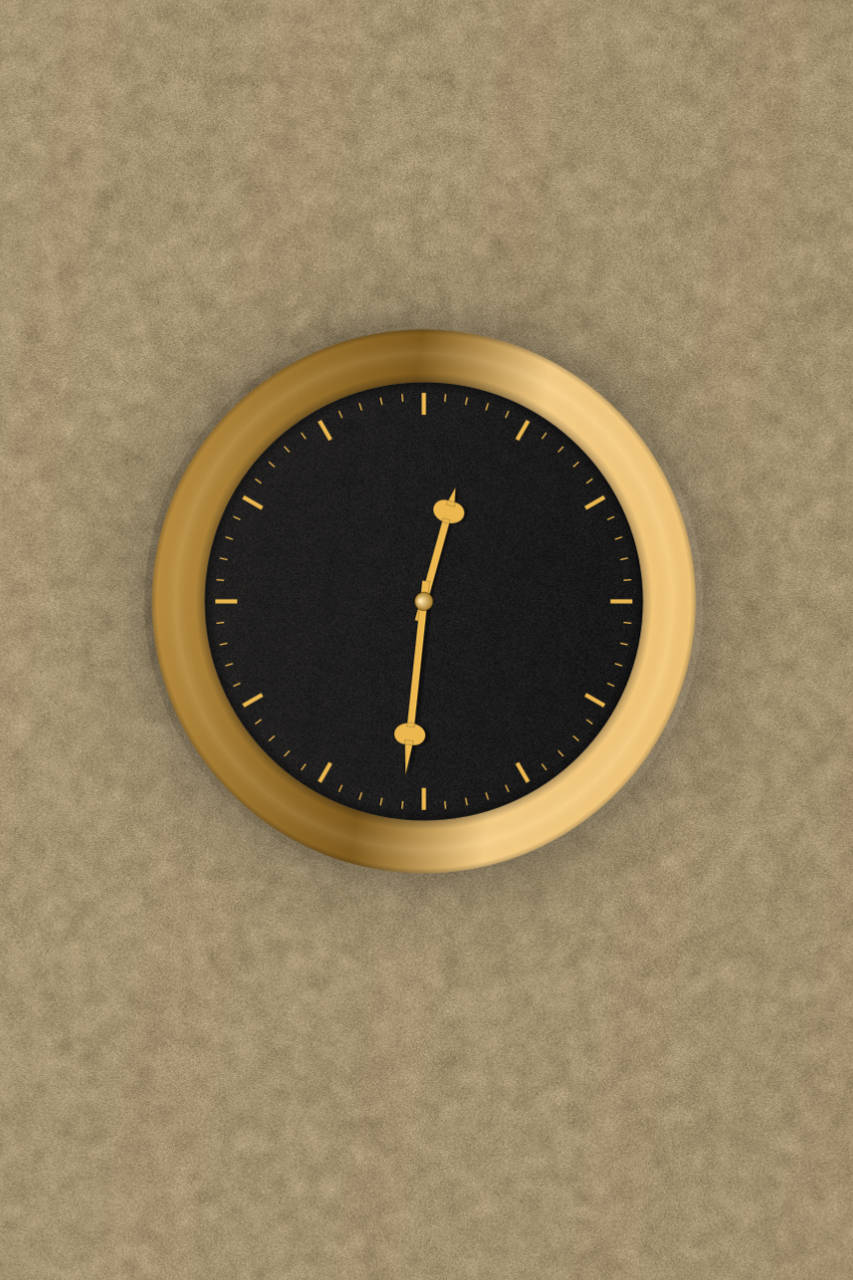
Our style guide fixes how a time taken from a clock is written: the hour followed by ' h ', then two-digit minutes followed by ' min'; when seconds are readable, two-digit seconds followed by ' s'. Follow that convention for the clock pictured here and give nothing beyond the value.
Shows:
12 h 31 min
